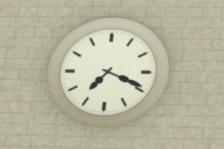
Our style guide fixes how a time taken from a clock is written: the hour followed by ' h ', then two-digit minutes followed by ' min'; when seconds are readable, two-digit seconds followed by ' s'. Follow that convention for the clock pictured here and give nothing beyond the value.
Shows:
7 h 19 min
